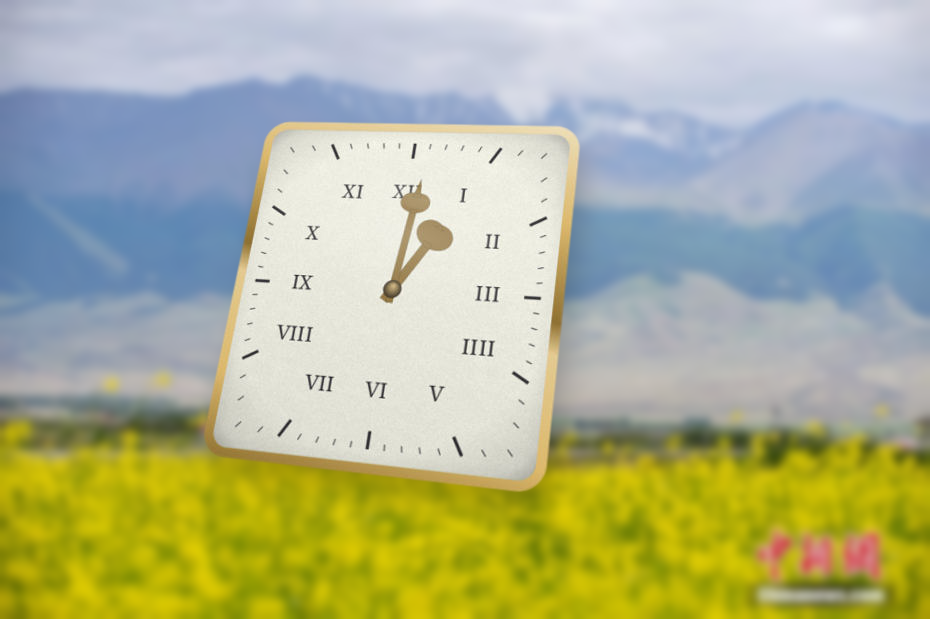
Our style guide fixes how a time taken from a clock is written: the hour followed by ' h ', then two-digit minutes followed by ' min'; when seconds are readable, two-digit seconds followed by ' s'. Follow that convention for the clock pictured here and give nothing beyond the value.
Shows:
1 h 01 min
